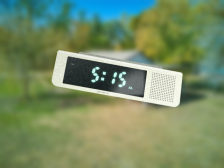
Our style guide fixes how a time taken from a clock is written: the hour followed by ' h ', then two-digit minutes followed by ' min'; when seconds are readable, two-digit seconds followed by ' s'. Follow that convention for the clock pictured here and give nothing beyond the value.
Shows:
5 h 15 min
